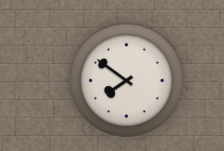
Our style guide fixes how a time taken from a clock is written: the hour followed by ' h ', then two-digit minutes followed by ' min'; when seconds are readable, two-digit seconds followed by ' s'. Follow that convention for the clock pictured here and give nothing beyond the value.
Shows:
7 h 51 min
